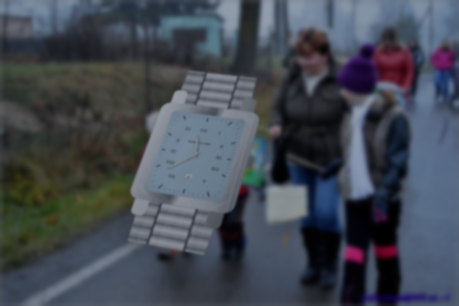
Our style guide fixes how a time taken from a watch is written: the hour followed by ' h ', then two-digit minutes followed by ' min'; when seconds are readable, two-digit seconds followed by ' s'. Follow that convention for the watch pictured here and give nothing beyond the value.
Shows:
11 h 38 min
